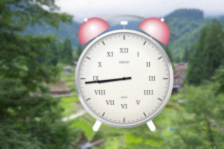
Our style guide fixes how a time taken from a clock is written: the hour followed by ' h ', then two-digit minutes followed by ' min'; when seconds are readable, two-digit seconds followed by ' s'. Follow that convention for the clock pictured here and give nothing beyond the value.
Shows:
8 h 44 min
